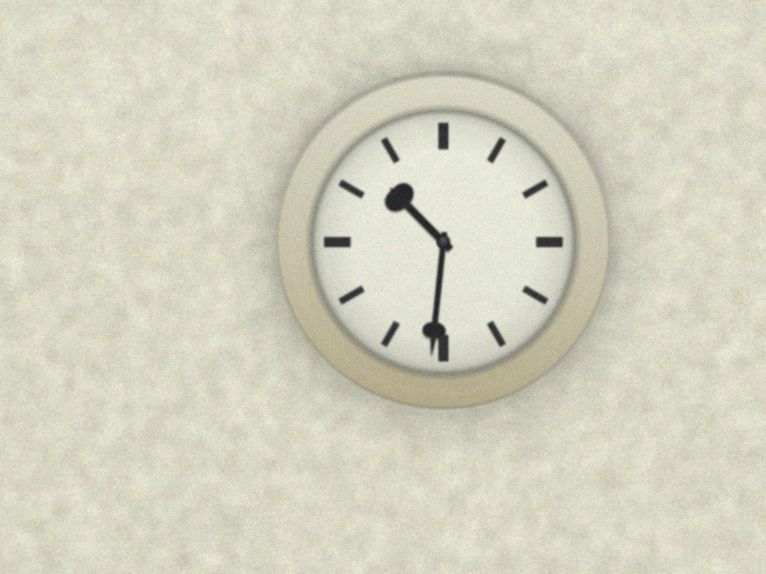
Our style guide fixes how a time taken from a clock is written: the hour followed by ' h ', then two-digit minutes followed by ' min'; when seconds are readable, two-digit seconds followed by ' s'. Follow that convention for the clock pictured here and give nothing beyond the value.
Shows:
10 h 31 min
